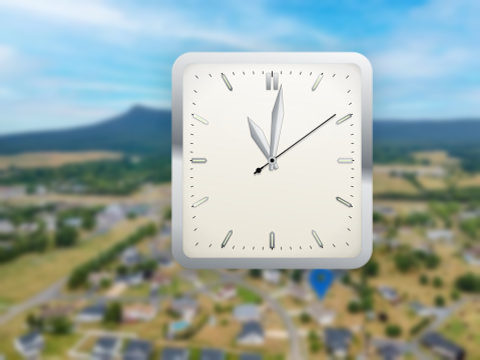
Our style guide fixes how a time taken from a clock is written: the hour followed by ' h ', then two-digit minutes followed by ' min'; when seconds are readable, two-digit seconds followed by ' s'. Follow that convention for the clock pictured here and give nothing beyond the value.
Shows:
11 h 01 min 09 s
